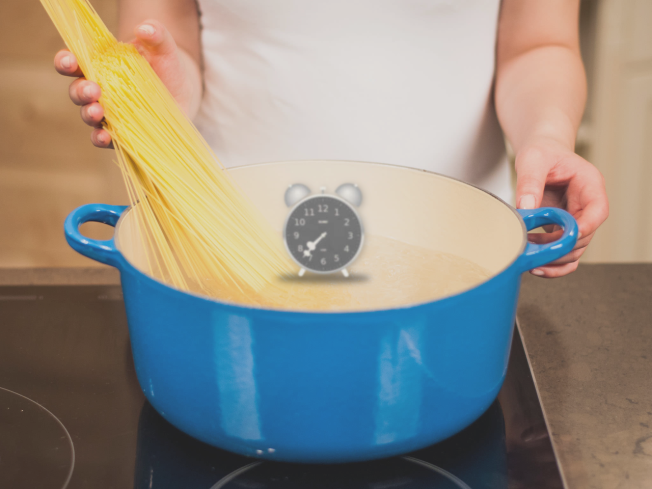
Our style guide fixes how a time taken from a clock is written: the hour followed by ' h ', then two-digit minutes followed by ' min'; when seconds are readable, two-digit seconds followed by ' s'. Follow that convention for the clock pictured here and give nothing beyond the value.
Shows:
7 h 37 min
